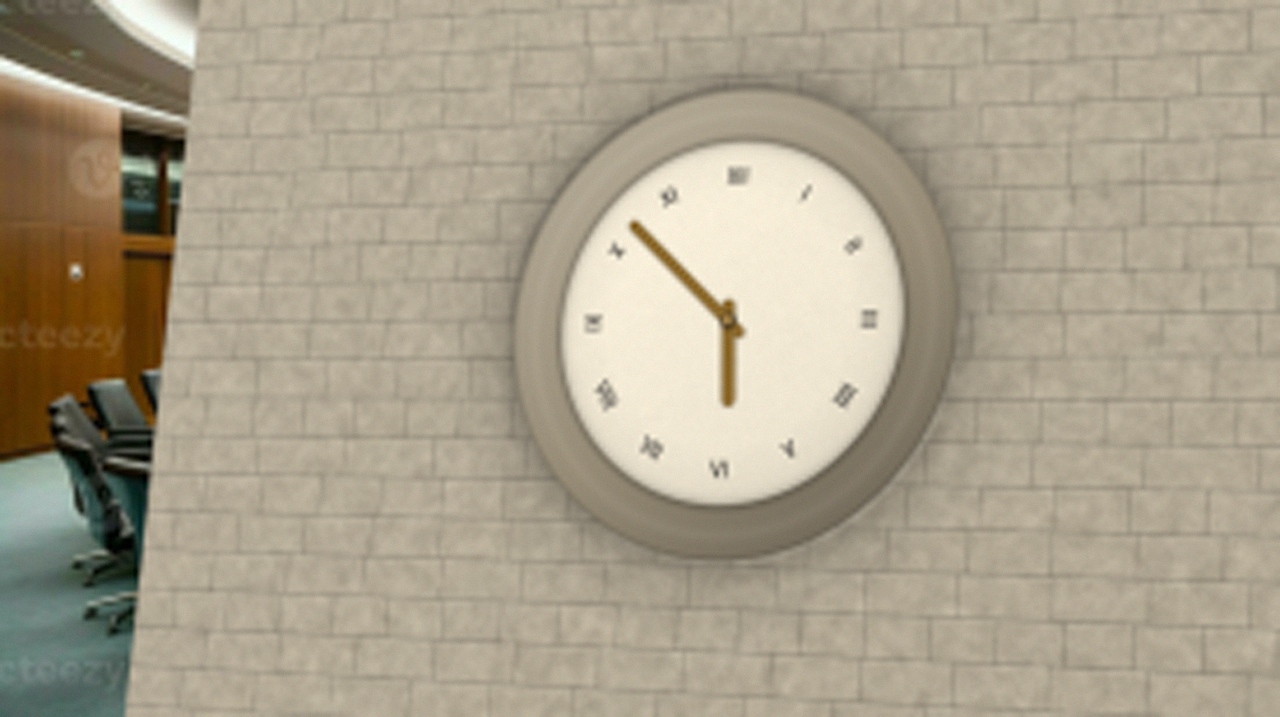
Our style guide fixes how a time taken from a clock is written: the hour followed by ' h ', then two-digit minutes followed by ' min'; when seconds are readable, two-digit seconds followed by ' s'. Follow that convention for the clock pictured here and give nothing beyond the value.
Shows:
5 h 52 min
